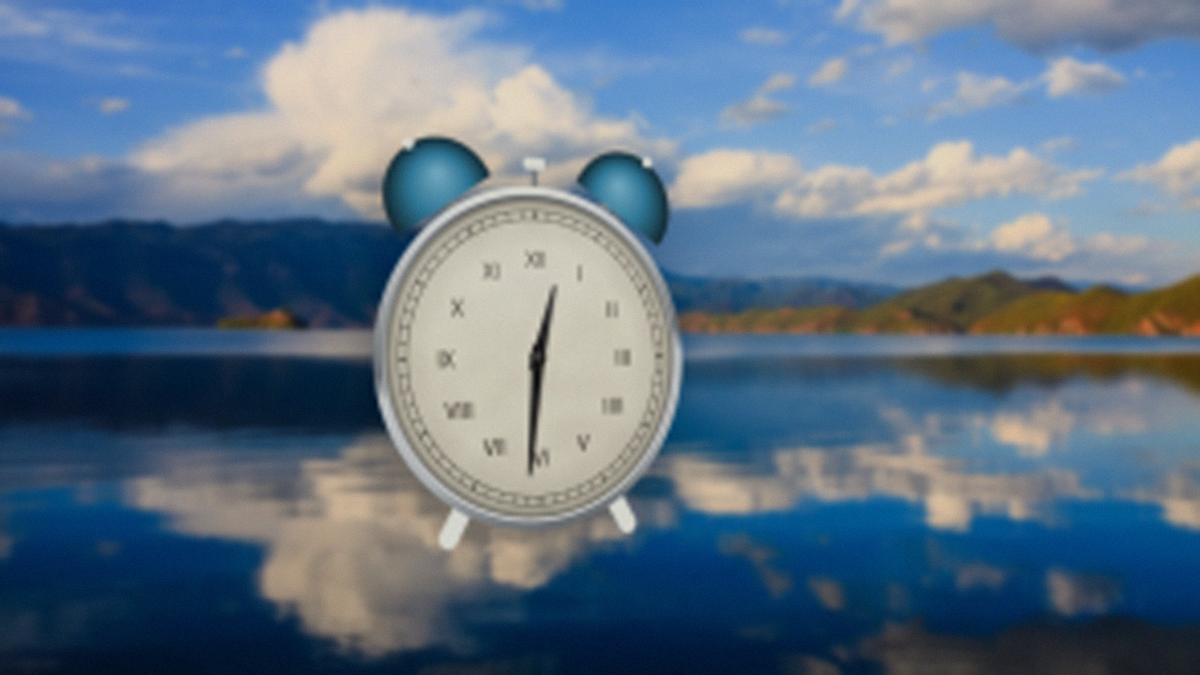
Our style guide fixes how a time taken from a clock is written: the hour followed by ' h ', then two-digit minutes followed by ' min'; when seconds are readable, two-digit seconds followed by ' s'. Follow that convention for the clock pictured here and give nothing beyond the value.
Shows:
12 h 31 min
